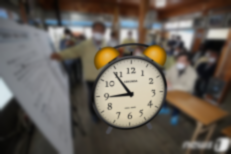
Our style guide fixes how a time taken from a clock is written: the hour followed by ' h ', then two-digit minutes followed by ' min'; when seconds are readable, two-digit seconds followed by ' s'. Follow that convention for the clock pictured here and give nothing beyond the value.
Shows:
8 h 54 min
